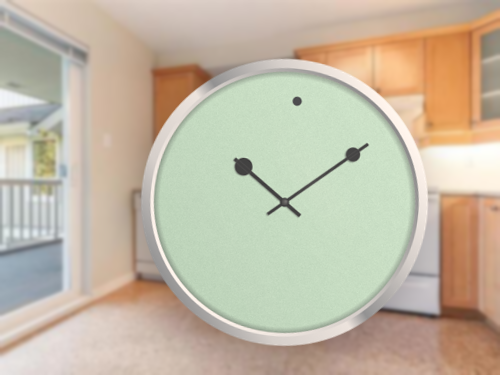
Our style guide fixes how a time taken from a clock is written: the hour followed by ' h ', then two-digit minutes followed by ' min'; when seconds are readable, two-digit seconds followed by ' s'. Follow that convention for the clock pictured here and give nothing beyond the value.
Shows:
10 h 08 min
